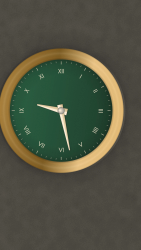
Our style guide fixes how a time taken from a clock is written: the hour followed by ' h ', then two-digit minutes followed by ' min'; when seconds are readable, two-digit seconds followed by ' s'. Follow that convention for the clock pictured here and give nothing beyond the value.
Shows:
9 h 28 min
